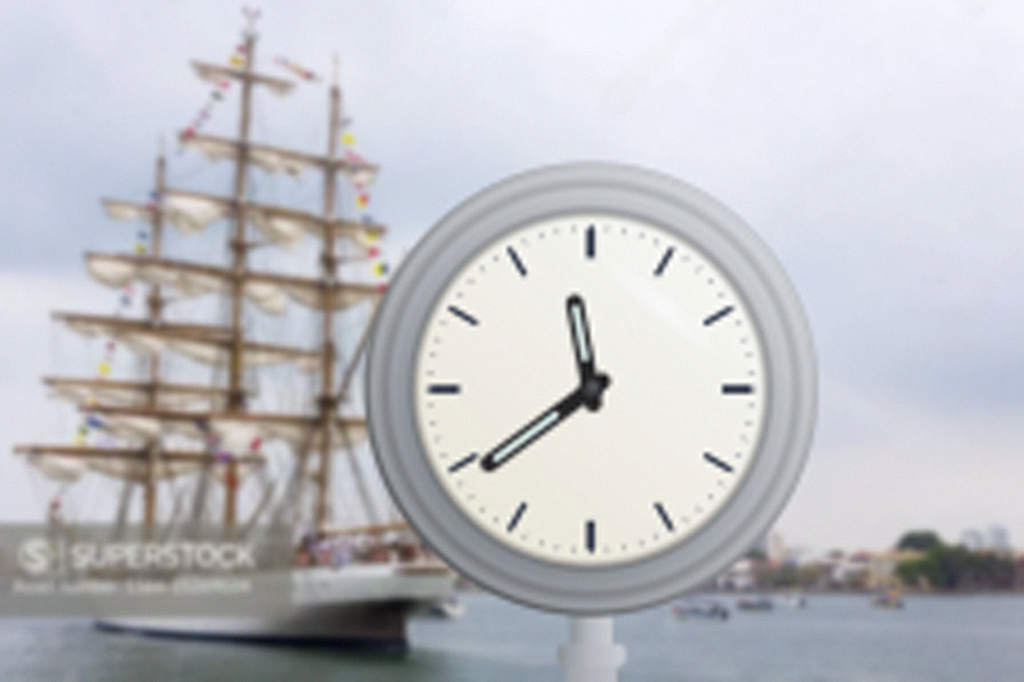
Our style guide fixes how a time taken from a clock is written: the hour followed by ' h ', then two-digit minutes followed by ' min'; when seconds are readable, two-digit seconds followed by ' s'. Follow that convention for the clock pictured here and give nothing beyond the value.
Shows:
11 h 39 min
